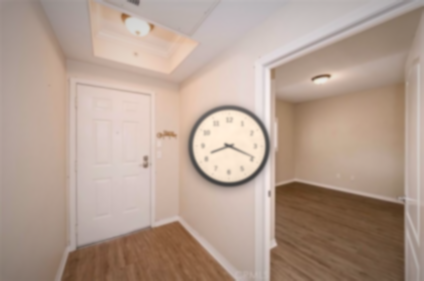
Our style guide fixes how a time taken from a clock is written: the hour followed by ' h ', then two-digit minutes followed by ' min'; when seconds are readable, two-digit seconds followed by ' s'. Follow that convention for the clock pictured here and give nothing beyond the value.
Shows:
8 h 19 min
